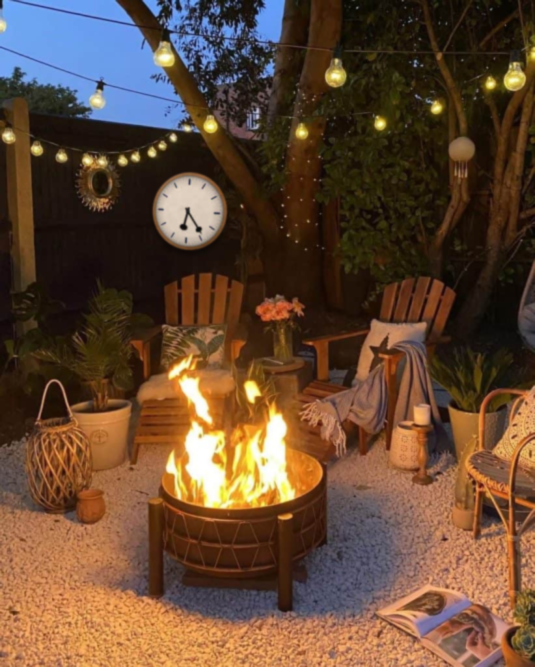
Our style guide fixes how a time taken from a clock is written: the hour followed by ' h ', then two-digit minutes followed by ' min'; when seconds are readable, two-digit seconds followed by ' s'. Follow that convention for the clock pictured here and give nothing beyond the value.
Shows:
6 h 24 min
